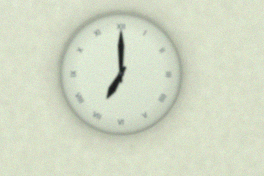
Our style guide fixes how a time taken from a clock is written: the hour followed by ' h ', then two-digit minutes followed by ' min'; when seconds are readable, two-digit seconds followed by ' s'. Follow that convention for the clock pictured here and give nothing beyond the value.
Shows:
7 h 00 min
